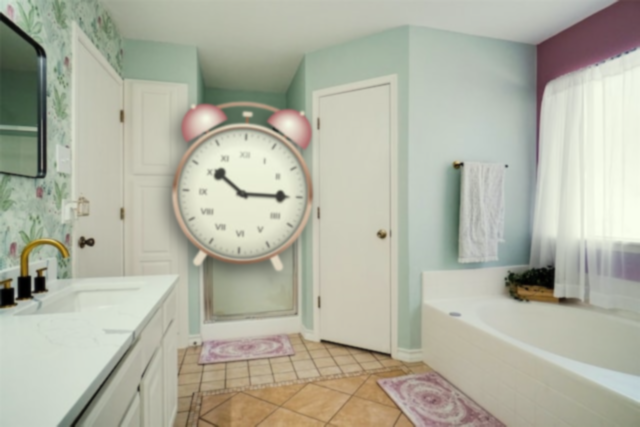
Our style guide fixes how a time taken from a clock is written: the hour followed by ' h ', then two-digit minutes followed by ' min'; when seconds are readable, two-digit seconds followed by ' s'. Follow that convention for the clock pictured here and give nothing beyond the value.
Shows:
10 h 15 min
